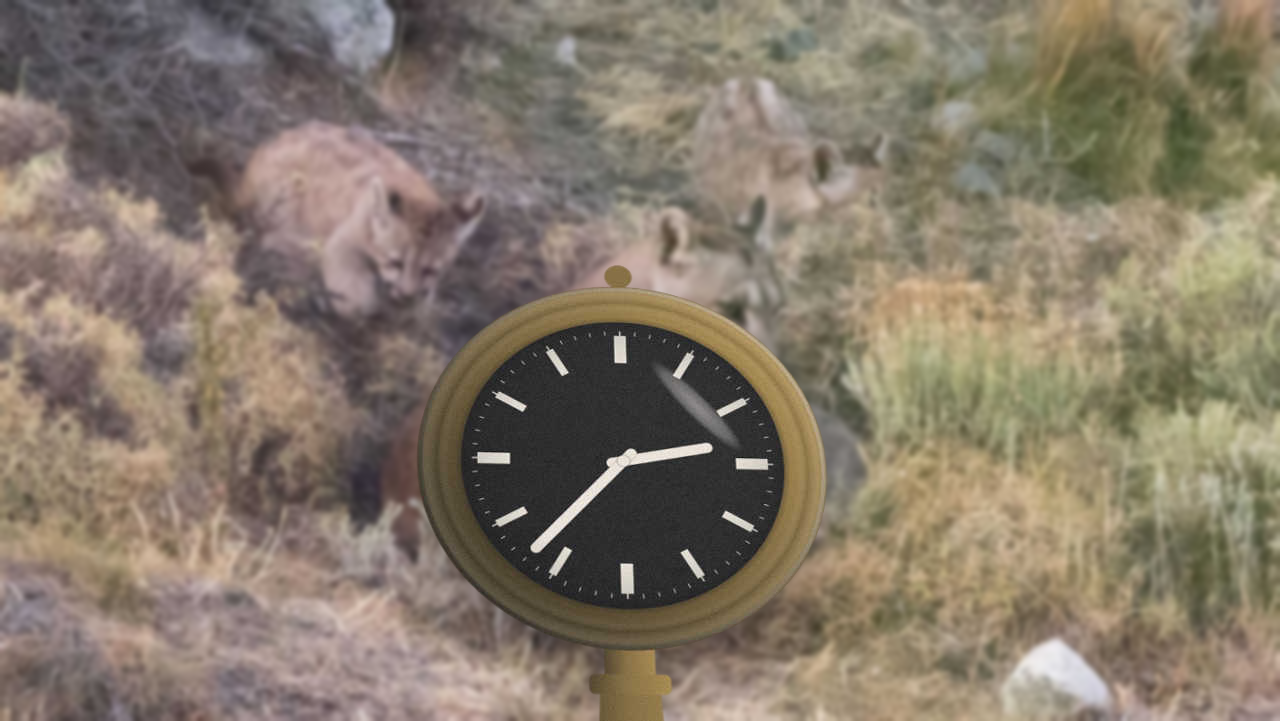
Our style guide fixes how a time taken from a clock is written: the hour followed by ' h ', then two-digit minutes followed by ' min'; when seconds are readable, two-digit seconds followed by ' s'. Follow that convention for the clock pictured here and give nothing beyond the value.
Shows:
2 h 37 min
